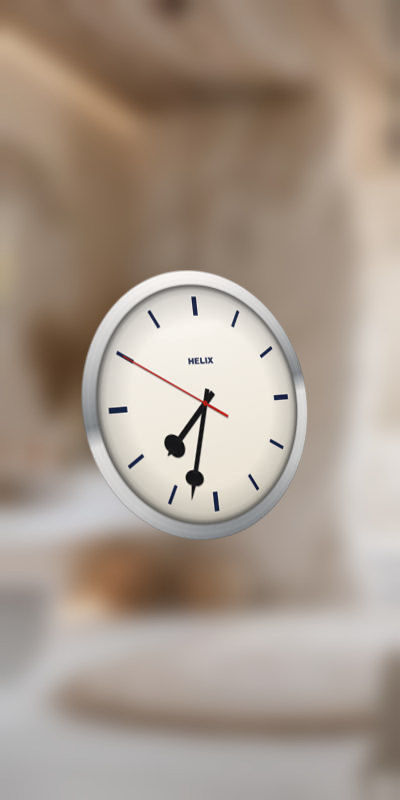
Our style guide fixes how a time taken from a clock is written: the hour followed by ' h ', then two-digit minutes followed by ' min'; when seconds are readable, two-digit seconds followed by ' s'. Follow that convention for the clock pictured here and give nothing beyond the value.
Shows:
7 h 32 min 50 s
